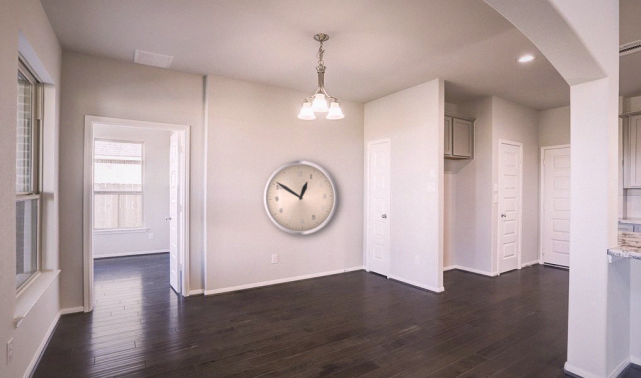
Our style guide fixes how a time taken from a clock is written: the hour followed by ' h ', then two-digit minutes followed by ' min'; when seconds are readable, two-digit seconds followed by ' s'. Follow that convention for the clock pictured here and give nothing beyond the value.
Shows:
12 h 51 min
